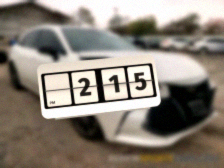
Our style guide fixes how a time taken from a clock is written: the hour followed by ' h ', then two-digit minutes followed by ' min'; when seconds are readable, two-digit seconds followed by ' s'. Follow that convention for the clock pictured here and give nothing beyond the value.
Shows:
2 h 15 min
